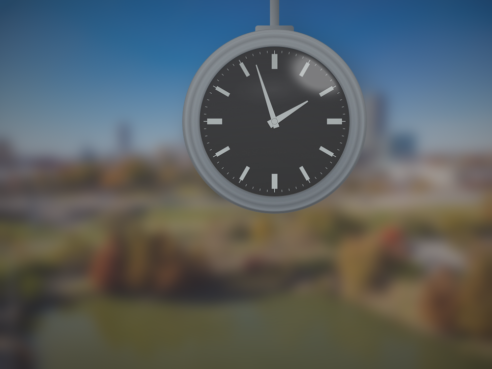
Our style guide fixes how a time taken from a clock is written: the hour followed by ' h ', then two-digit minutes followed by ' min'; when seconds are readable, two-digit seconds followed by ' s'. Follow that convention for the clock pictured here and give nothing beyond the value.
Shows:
1 h 57 min
